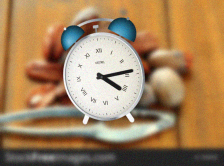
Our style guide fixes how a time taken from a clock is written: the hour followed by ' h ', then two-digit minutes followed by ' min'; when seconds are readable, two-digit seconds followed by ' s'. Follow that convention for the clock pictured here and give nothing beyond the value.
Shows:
4 h 14 min
